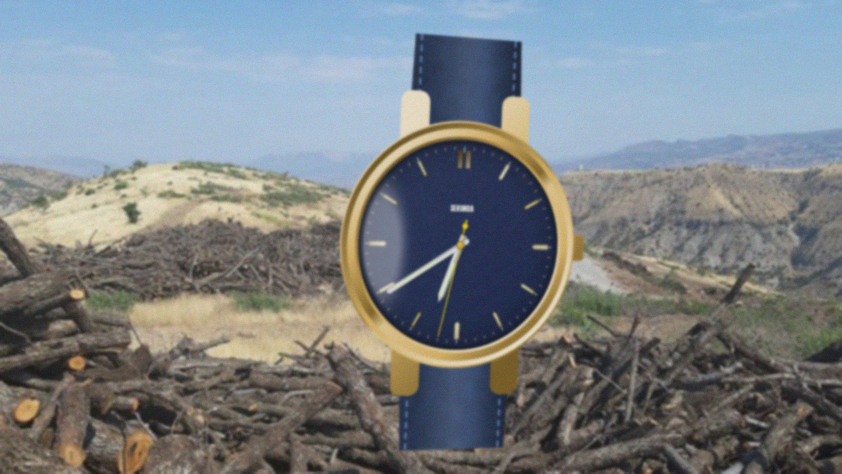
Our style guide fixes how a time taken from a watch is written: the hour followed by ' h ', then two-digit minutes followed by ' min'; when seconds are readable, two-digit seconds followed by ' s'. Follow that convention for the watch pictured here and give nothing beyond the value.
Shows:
6 h 39 min 32 s
